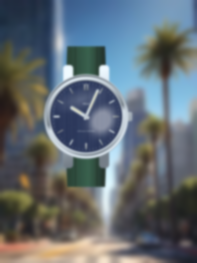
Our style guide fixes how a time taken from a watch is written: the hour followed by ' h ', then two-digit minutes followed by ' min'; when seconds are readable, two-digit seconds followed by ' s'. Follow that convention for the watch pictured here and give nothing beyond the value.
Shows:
10 h 04 min
